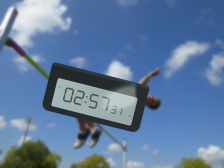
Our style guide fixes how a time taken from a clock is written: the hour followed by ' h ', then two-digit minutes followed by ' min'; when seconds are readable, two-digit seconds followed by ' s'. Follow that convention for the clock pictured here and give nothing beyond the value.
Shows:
2 h 57 min 31 s
